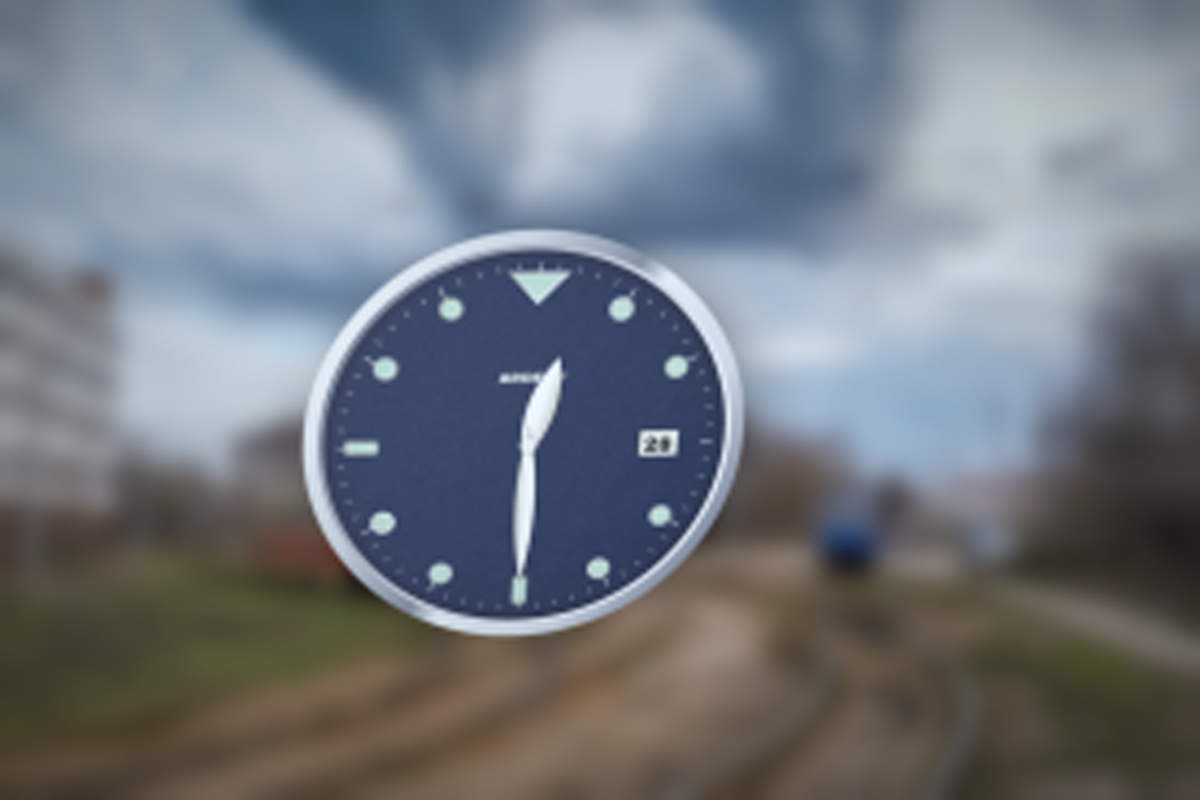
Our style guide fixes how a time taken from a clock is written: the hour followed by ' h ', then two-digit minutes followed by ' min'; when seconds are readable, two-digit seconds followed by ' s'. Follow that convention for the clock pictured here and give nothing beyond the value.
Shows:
12 h 30 min
